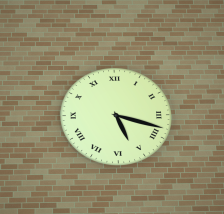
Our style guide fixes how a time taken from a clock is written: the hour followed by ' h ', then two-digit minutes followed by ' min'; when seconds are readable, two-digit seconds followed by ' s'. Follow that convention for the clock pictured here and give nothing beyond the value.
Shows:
5 h 18 min
